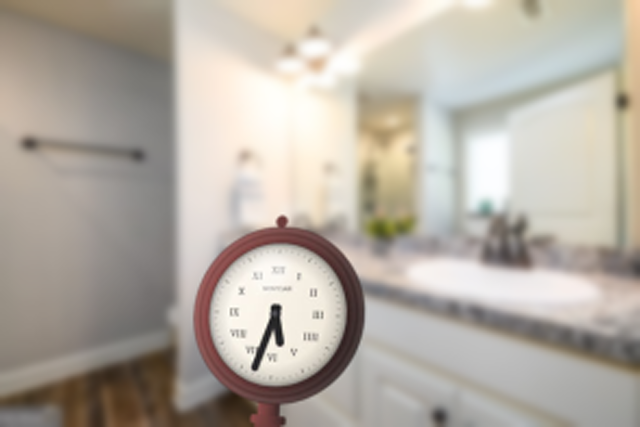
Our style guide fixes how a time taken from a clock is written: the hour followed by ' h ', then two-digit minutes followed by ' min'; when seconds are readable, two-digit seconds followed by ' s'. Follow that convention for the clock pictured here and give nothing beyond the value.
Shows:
5 h 33 min
